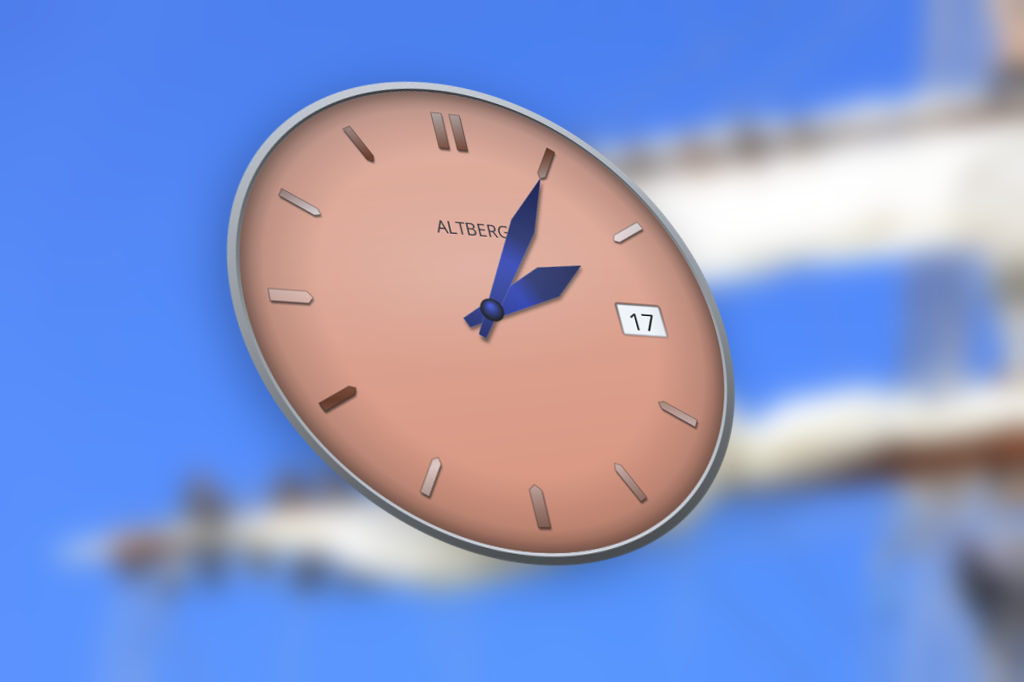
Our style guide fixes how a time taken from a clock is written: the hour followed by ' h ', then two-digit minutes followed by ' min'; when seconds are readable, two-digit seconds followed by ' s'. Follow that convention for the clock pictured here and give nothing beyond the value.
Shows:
2 h 05 min
